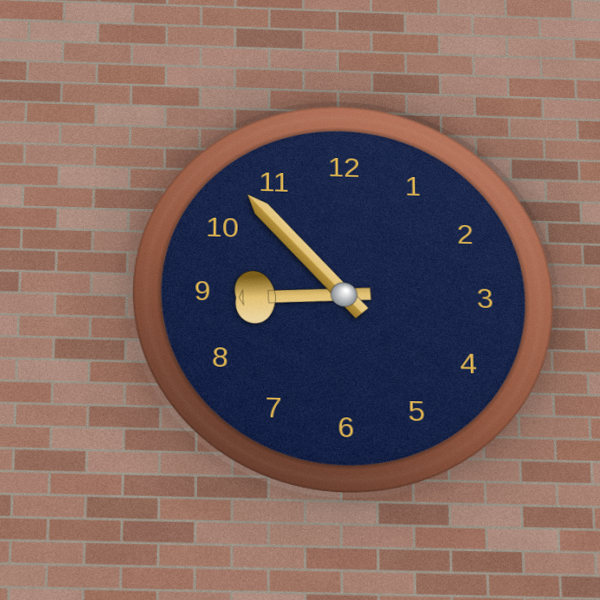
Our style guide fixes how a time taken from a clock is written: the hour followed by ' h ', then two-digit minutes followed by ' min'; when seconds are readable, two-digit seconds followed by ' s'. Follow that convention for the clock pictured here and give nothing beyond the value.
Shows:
8 h 53 min
